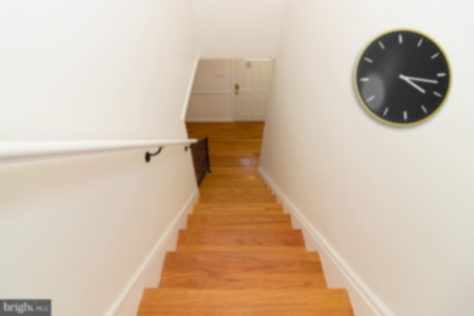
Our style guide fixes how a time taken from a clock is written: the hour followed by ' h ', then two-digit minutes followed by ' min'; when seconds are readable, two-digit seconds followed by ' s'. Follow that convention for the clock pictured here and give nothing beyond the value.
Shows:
4 h 17 min
